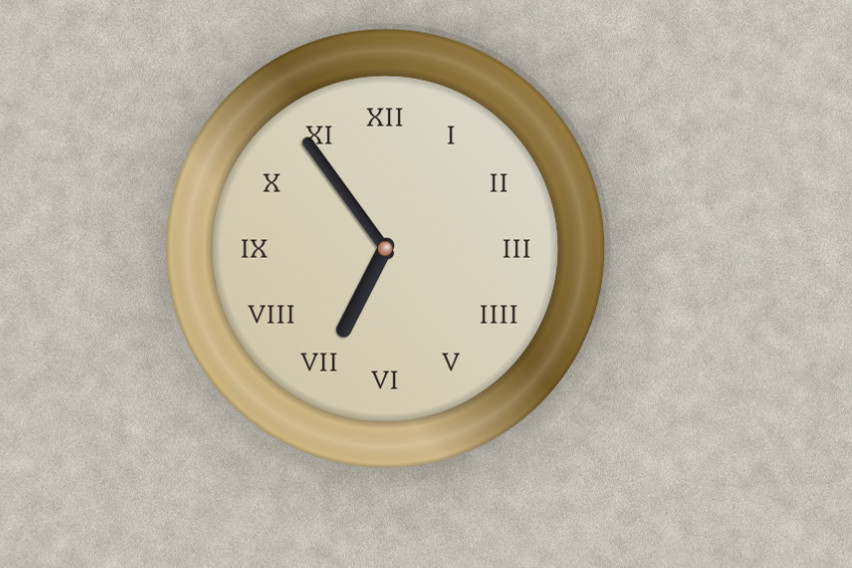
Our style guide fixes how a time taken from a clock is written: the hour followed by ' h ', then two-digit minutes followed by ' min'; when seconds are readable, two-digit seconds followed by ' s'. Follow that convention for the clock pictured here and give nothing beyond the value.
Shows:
6 h 54 min
